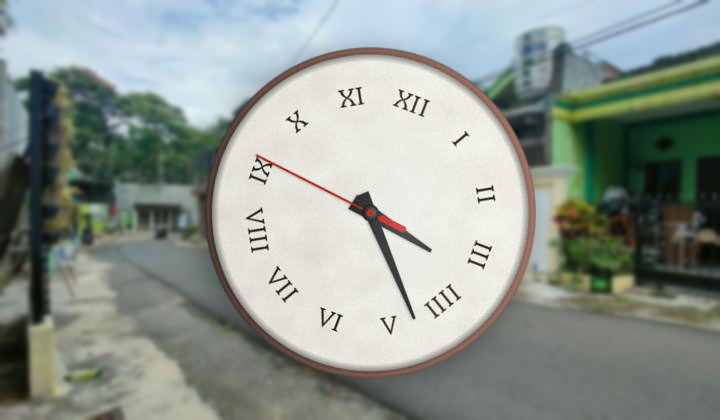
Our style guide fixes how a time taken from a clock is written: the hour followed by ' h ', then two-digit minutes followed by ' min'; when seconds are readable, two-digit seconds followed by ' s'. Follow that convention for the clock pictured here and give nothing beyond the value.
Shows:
3 h 22 min 46 s
